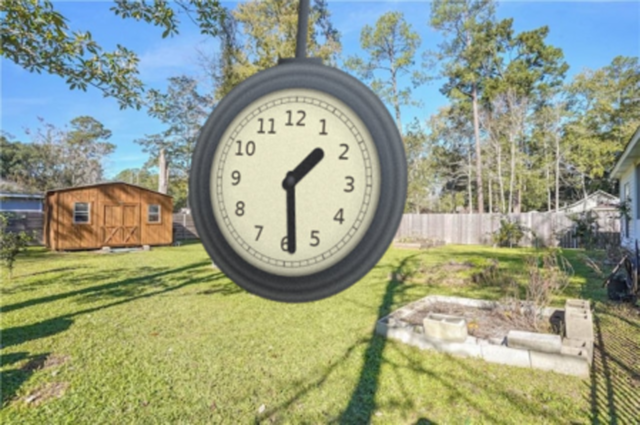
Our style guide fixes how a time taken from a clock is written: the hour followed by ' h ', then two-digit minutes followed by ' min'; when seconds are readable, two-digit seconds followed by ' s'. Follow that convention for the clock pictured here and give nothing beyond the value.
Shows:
1 h 29 min
